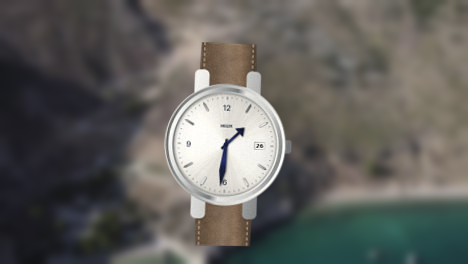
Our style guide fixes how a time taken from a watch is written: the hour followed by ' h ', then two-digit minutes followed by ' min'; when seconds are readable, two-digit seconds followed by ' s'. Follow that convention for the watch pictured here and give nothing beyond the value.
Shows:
1 h 31 min
